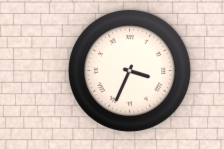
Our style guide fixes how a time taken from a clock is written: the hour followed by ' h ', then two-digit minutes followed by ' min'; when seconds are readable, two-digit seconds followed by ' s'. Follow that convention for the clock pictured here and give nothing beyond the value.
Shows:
3 h 34 min
